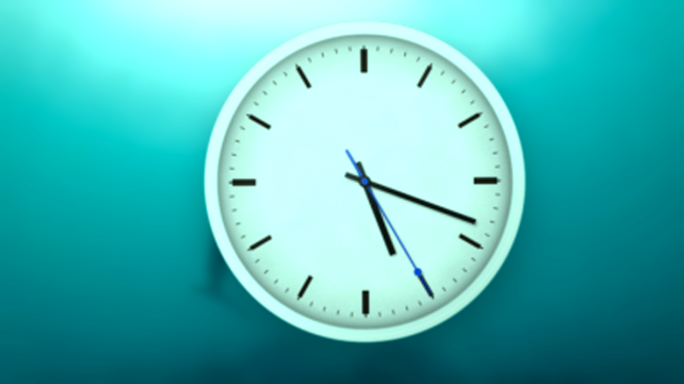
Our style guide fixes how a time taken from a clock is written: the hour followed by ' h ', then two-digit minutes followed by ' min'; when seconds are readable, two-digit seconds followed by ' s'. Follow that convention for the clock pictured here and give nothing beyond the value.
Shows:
5 h 18 min 25 s
